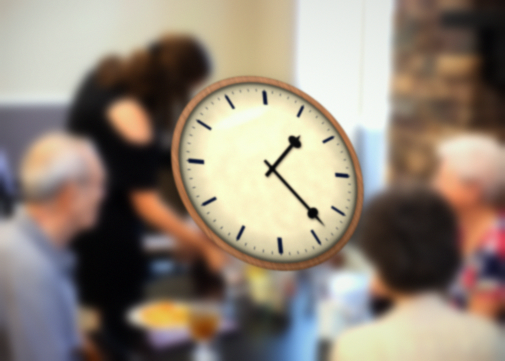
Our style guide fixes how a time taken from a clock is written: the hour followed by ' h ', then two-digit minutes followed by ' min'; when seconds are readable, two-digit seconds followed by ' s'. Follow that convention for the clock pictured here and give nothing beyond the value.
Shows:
1 h 23 min
